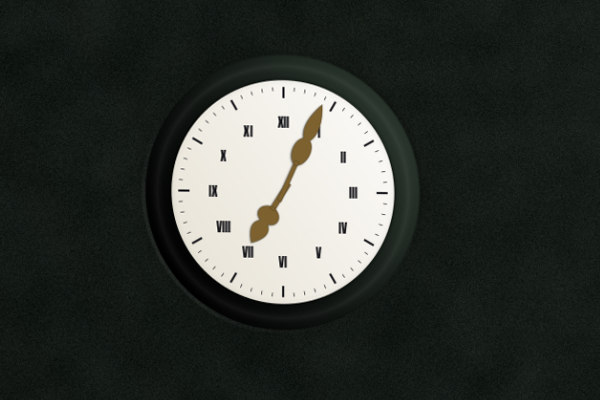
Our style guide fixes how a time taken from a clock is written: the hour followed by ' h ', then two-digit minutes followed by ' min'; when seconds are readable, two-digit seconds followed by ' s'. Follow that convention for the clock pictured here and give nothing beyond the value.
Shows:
7 h 04 min
